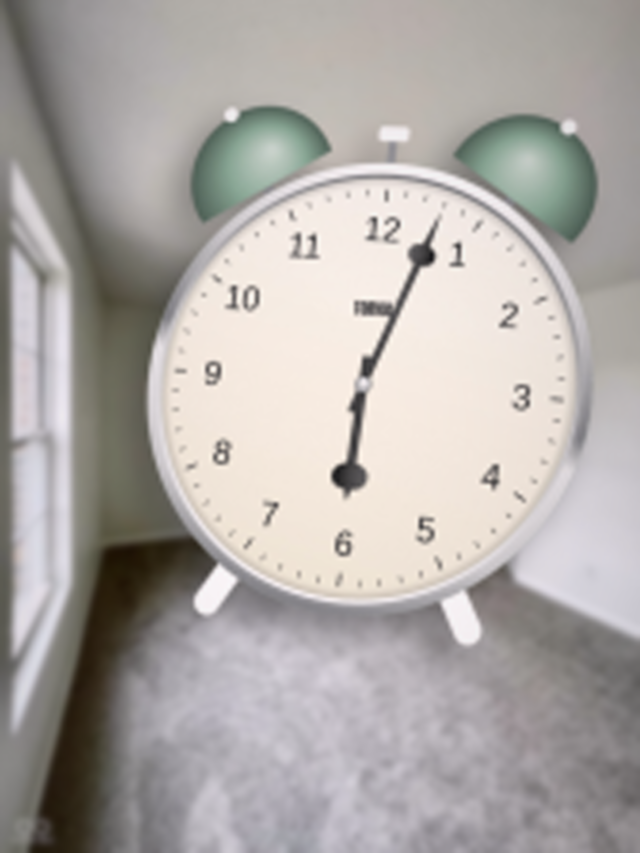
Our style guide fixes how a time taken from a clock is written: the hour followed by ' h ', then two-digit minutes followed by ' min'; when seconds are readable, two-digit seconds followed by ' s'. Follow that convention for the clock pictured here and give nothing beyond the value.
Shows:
6 h 03 min
